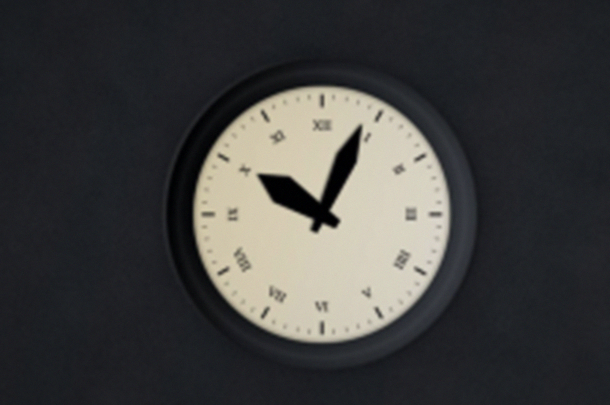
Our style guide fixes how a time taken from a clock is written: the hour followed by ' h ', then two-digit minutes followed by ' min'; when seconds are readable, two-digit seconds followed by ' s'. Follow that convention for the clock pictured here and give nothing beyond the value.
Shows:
10 h 04 min
